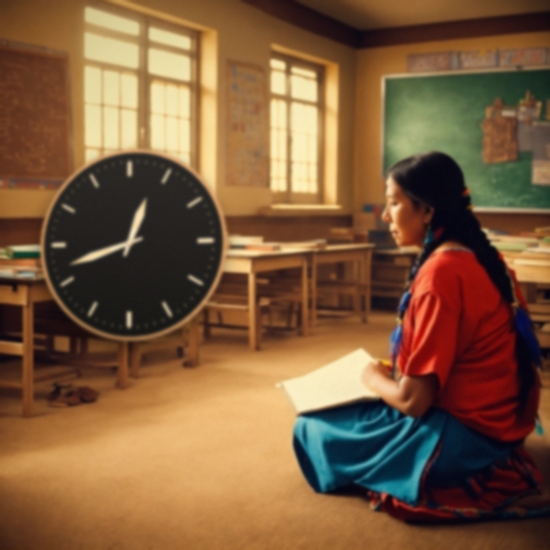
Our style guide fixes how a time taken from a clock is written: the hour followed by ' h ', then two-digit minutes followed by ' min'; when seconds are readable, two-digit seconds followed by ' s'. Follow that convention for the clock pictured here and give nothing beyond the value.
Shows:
12 h 42 min
